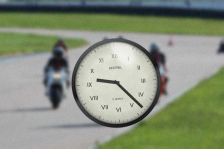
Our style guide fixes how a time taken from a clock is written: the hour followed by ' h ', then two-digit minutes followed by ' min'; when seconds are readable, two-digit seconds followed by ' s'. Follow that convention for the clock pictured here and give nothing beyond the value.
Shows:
9 h 23 min
